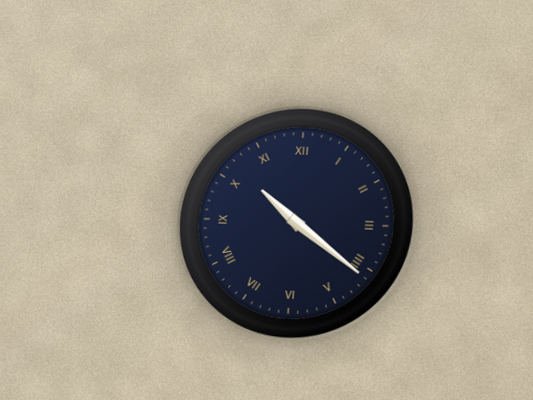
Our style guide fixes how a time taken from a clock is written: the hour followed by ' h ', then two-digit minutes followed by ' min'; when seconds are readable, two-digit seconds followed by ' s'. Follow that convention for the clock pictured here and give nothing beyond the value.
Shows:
10 h 21 min
